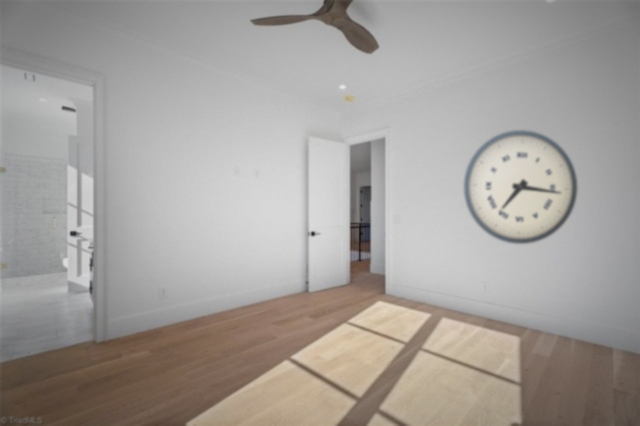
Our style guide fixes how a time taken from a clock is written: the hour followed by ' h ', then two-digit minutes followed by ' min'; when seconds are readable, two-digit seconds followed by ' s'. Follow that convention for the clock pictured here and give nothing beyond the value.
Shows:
7 h 16 min
